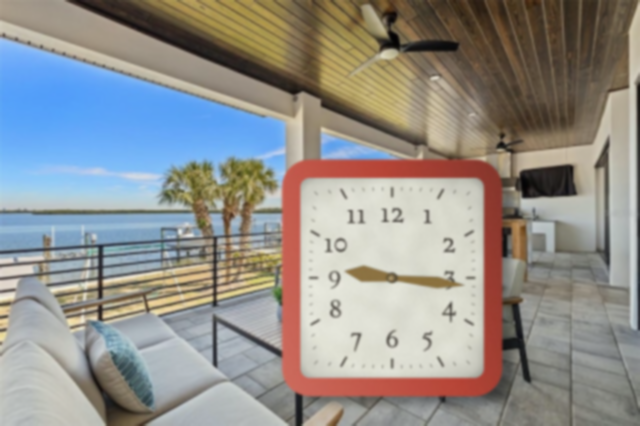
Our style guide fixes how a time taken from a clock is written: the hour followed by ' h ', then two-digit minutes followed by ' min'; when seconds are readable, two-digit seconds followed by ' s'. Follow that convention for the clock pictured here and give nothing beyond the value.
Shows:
9 h 16 min
